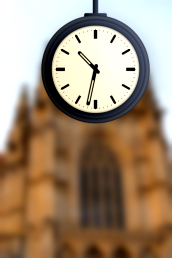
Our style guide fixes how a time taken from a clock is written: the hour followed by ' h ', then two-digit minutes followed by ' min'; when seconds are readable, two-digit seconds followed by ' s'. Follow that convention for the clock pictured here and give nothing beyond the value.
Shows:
10 h 32 min
